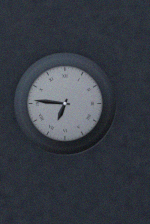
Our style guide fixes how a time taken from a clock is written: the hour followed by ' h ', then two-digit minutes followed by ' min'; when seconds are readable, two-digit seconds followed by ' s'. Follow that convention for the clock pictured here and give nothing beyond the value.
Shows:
6 h 46 min
